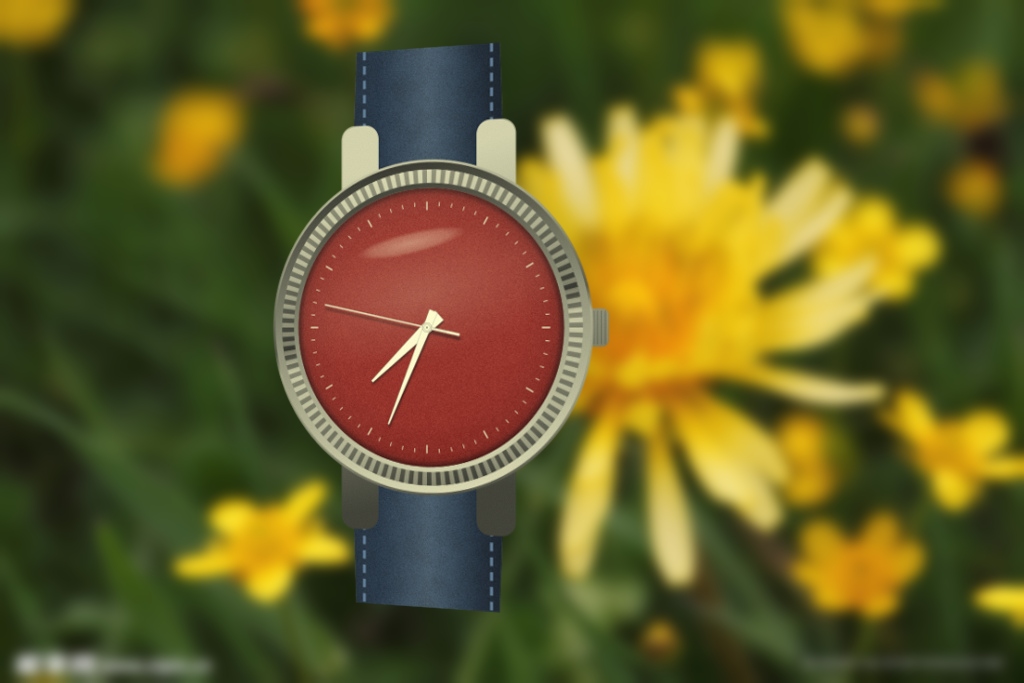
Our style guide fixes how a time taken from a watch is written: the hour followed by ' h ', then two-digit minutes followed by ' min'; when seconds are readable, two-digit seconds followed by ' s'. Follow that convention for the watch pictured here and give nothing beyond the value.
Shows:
7 h 33 min 47 s
